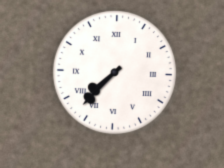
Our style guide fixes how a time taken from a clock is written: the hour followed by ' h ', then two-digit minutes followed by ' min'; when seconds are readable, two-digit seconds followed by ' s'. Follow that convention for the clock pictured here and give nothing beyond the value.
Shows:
7 h 37 min
